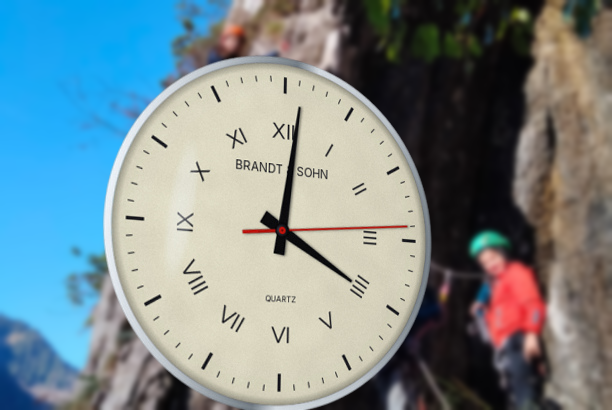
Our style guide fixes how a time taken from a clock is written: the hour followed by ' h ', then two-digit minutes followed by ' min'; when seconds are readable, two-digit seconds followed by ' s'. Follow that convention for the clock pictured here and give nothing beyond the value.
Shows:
4 h 01 min 14 s
